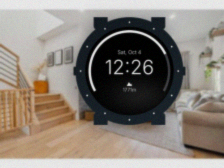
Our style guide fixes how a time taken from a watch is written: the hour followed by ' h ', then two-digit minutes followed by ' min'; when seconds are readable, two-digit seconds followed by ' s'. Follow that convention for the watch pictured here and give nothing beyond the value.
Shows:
12 h 26 min
